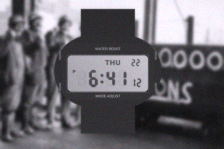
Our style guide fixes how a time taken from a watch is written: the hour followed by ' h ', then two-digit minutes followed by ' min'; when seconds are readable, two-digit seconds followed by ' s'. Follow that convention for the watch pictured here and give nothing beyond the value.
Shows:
6 h 41 min 12 s
